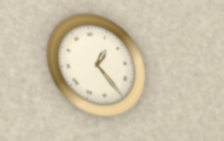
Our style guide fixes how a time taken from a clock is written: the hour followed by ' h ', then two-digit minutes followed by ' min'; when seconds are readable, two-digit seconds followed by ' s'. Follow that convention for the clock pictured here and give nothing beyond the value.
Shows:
1 h 25 min
